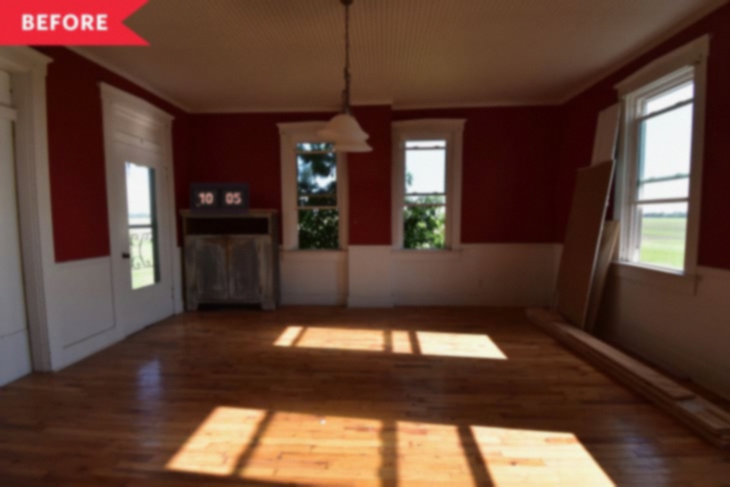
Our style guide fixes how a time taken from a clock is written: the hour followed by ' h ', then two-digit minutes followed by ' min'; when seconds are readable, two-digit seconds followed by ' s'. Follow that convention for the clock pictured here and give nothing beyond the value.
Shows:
10 h 05 min
